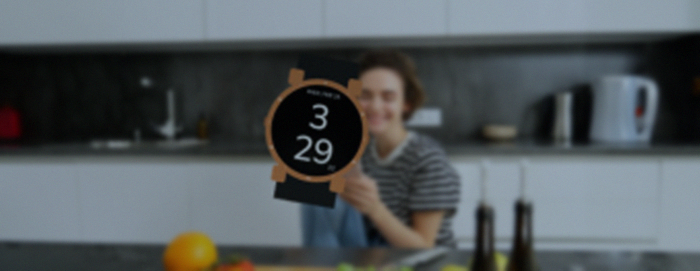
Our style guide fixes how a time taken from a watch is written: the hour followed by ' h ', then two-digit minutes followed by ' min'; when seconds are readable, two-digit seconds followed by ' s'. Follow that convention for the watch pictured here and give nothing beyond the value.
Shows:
3 h 29 min
